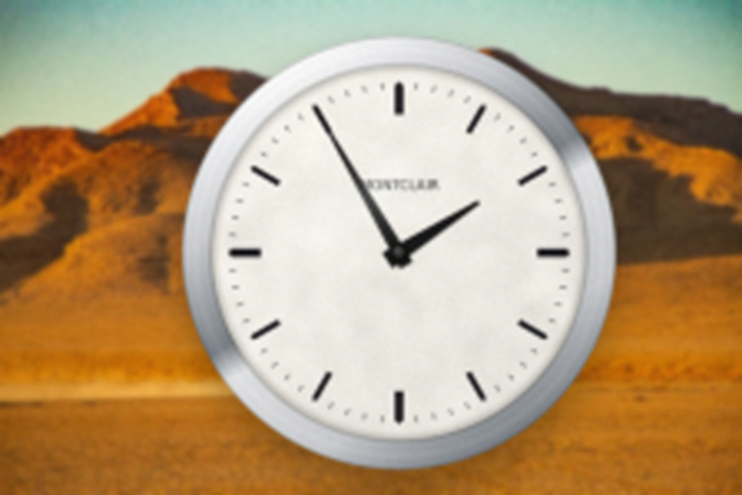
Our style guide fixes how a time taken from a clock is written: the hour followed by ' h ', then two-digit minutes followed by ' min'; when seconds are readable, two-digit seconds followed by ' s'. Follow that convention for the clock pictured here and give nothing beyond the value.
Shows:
1 h 55 min
